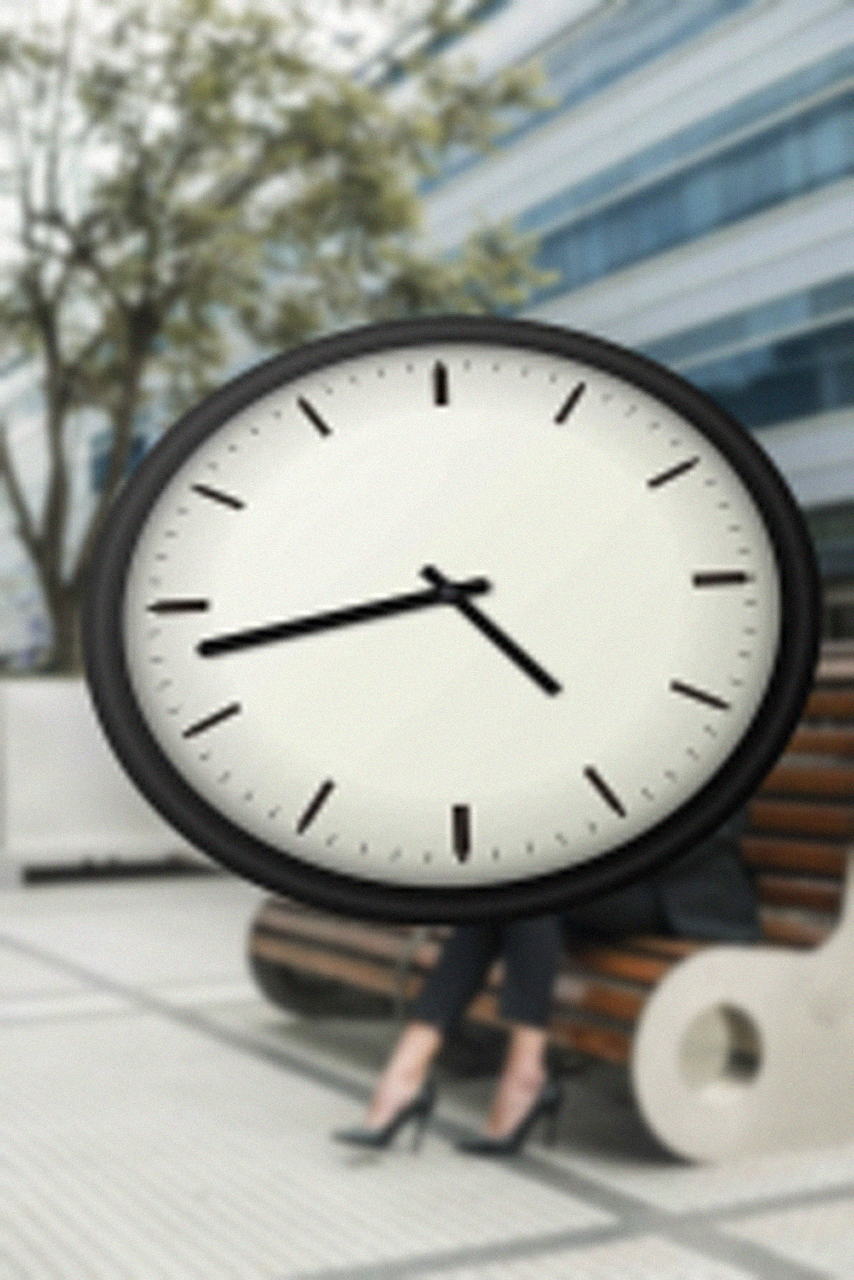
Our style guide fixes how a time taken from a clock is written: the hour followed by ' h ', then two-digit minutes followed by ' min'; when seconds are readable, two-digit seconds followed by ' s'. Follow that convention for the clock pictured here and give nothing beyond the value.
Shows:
4 h 43 min
